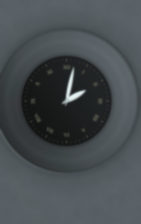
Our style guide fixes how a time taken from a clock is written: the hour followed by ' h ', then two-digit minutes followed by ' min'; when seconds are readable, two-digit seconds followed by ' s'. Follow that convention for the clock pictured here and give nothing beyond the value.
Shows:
2 h 02 min
